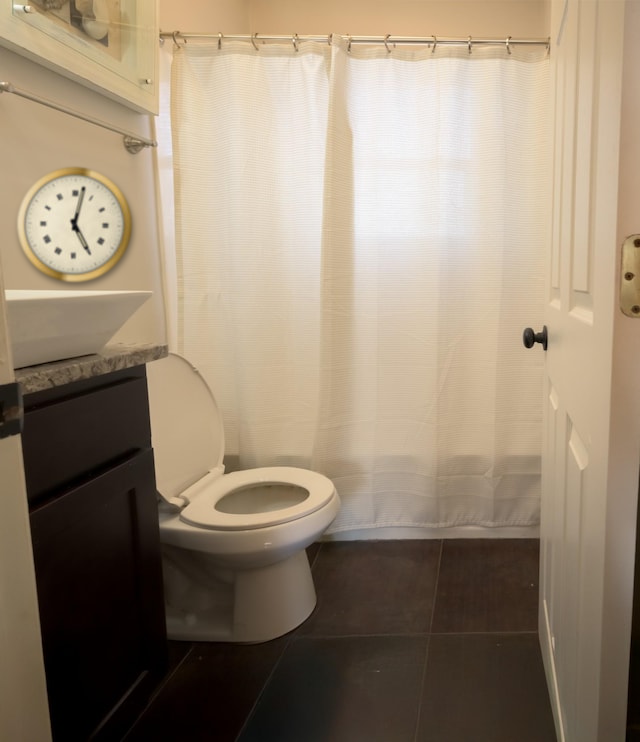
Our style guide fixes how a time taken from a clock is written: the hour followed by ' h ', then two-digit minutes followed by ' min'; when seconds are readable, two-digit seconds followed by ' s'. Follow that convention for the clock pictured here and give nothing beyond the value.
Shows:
5 h 02 min
